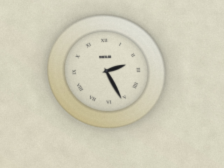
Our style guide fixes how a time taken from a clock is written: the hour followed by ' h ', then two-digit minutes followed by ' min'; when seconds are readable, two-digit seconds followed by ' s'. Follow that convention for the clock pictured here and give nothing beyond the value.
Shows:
2 h 26 min
